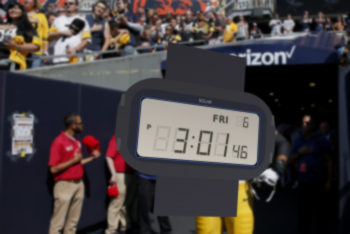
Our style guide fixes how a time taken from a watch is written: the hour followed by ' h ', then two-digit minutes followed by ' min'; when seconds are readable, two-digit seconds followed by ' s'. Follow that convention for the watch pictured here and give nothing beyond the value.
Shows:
3 h 01 min 46 s
